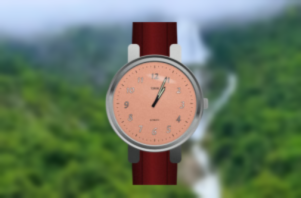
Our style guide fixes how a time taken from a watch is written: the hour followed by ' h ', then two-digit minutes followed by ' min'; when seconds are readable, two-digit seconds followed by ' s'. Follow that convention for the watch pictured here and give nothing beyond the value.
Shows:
1 h 04 min
